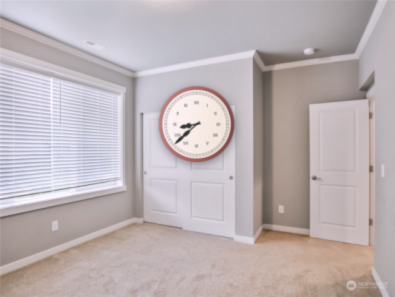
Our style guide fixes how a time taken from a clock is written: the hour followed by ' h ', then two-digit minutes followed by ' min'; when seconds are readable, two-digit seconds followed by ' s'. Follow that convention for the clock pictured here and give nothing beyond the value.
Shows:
8 h 38 min
